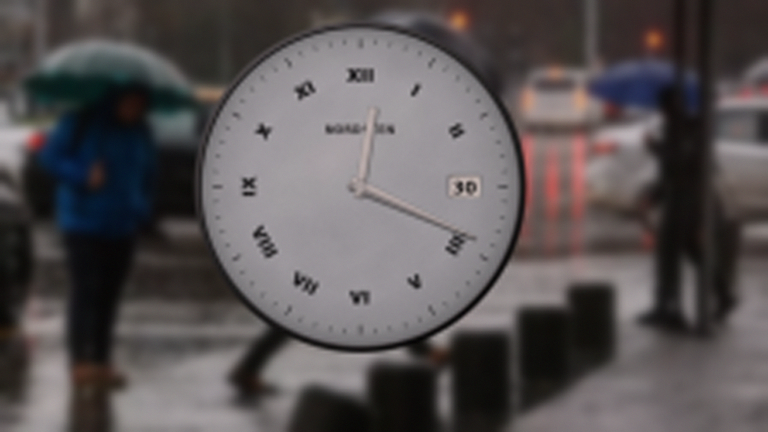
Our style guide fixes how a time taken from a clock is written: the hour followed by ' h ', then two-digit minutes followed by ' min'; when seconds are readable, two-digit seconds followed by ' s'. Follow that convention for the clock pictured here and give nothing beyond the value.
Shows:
12 h 19 min
